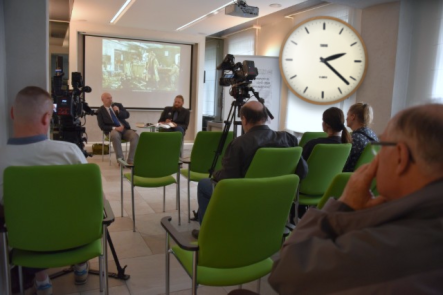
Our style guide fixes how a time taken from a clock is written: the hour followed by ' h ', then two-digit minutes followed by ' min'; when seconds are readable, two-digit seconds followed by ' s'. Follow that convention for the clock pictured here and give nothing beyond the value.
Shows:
2 h 22 min
